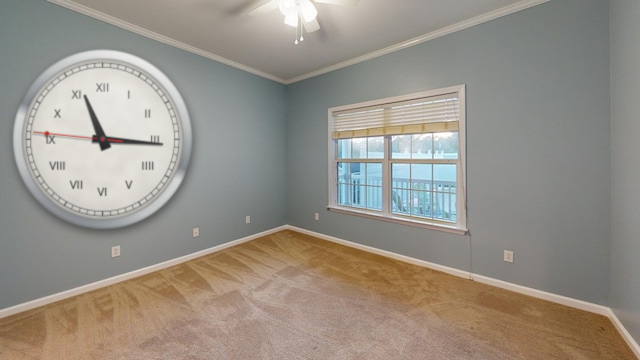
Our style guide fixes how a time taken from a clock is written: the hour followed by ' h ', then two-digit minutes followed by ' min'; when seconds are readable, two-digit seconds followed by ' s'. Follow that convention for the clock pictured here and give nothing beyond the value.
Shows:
11 h 15 min 46 s
